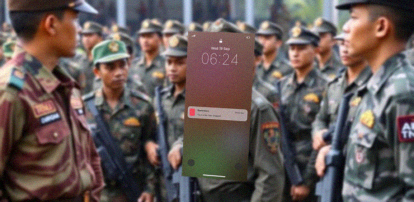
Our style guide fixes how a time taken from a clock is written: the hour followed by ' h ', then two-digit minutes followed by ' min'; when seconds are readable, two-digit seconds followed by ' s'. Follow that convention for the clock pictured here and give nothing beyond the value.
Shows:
6 h 24 min
